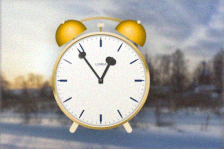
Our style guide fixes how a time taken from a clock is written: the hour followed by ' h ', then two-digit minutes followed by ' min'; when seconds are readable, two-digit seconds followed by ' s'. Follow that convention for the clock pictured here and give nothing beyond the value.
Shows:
12 h 54 min
